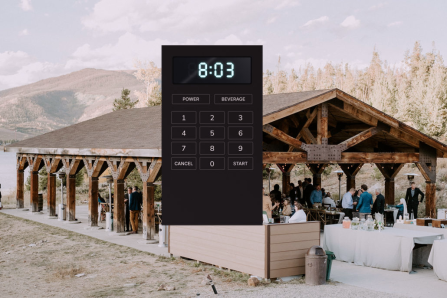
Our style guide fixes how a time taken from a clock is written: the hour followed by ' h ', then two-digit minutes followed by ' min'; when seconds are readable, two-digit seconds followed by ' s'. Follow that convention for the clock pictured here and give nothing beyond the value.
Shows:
8 h 03 min
